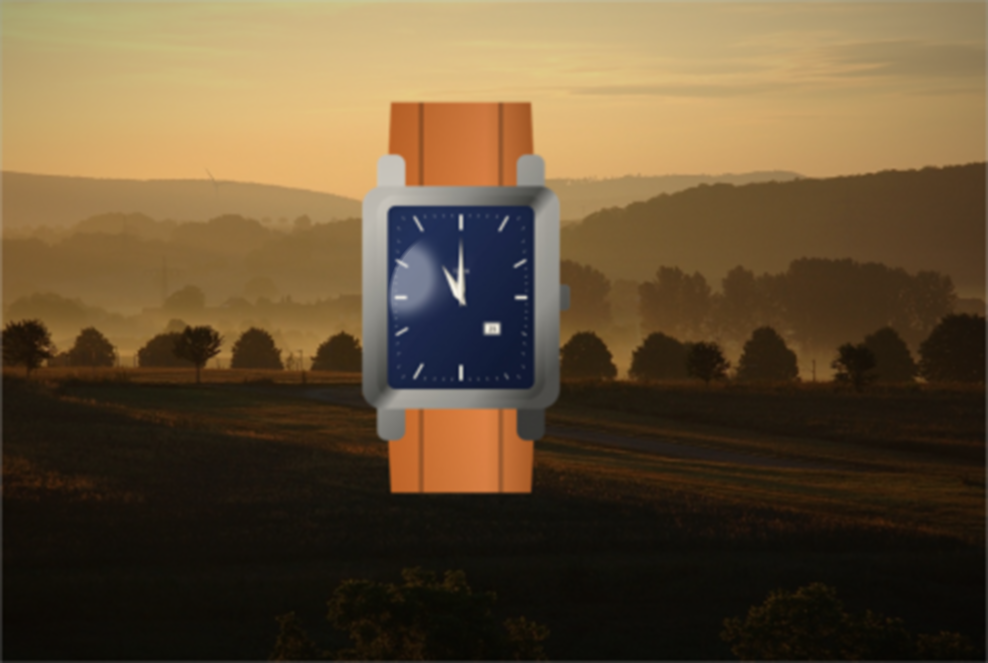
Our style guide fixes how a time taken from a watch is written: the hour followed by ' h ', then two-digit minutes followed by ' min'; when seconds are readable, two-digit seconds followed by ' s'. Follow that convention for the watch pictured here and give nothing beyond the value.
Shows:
11 h 00 min
